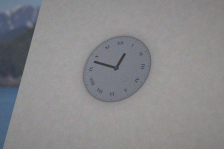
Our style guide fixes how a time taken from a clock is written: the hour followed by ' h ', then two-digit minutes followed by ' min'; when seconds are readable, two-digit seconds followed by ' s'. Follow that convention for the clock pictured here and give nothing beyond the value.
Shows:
12 h 48 min
